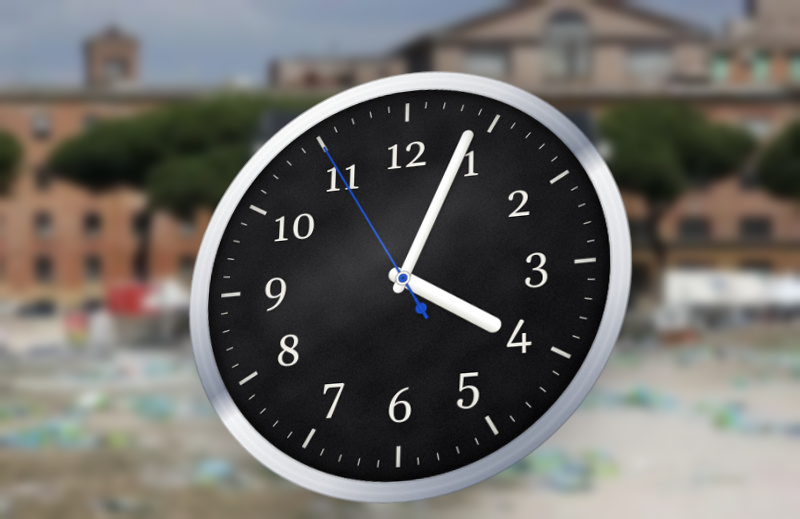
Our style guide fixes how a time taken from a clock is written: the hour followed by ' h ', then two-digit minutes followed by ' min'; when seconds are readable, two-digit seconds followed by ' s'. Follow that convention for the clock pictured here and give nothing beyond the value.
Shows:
4 h 03 min 55 s
